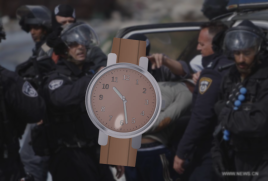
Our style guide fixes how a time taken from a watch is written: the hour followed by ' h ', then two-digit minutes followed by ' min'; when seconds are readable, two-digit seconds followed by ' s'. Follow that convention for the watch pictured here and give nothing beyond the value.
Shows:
10 h 28 min
